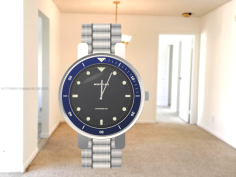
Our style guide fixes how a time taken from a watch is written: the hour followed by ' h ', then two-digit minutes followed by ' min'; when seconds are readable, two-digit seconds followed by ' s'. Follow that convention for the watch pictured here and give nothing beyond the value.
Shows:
12 h 04 min
